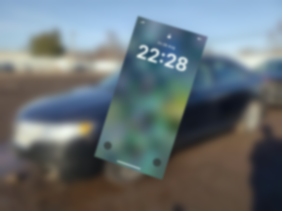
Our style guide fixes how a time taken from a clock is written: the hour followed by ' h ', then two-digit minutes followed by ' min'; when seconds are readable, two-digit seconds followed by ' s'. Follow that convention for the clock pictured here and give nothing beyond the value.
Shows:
22 h 28 min
